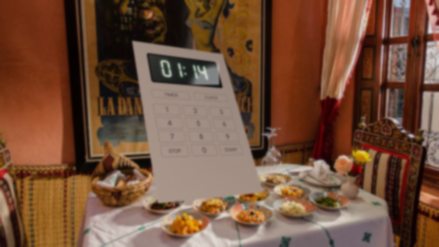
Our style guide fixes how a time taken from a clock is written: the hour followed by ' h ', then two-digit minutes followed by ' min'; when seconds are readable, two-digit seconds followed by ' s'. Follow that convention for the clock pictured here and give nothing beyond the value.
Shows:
1 h 14 min
